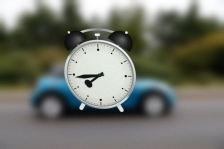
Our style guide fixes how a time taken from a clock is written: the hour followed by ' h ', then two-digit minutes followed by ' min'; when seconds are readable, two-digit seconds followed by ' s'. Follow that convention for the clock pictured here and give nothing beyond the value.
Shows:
7 h 44 min
